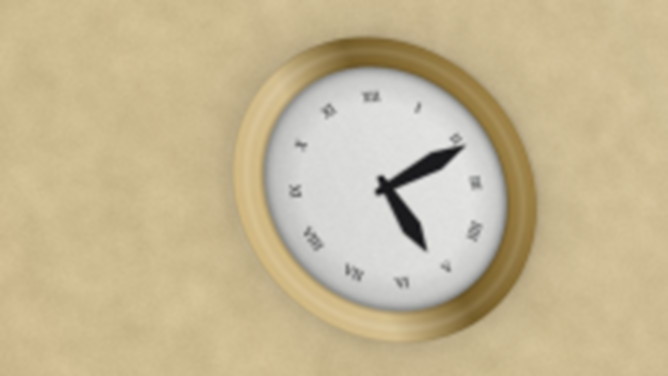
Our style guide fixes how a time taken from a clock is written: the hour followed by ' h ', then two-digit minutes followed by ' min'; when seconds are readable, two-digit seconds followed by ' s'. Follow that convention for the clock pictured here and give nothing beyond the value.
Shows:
5 h 11 min
